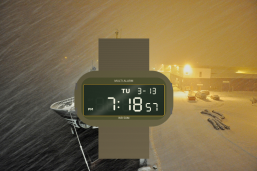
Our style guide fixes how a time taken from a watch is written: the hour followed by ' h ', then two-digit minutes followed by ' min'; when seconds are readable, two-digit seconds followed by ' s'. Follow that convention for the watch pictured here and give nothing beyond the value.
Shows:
7 h 18 min 57 s
